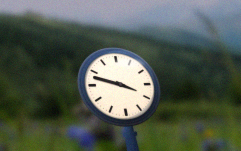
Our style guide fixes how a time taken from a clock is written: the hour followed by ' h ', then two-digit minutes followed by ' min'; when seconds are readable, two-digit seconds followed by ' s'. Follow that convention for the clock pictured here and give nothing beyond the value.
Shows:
3 h 48 min
